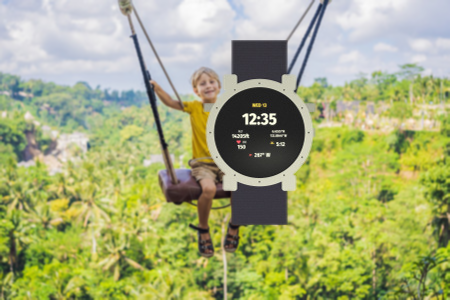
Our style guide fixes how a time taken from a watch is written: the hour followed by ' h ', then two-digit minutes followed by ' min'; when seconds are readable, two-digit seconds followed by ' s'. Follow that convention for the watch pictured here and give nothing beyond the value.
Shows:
12 h 35 min
